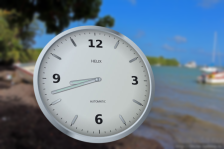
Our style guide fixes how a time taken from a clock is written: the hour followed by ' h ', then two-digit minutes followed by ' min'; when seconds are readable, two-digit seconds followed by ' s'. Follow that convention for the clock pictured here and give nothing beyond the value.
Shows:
8 h 42 min
